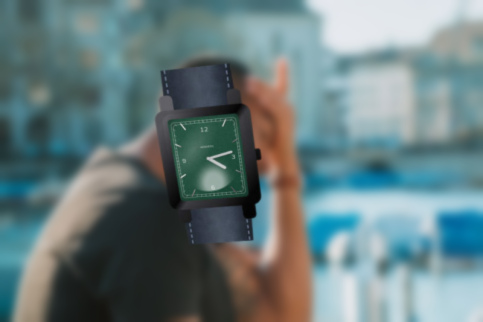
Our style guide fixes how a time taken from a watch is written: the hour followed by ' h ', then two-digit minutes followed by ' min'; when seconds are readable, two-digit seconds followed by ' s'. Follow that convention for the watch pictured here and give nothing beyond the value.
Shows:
4 h 13 min
